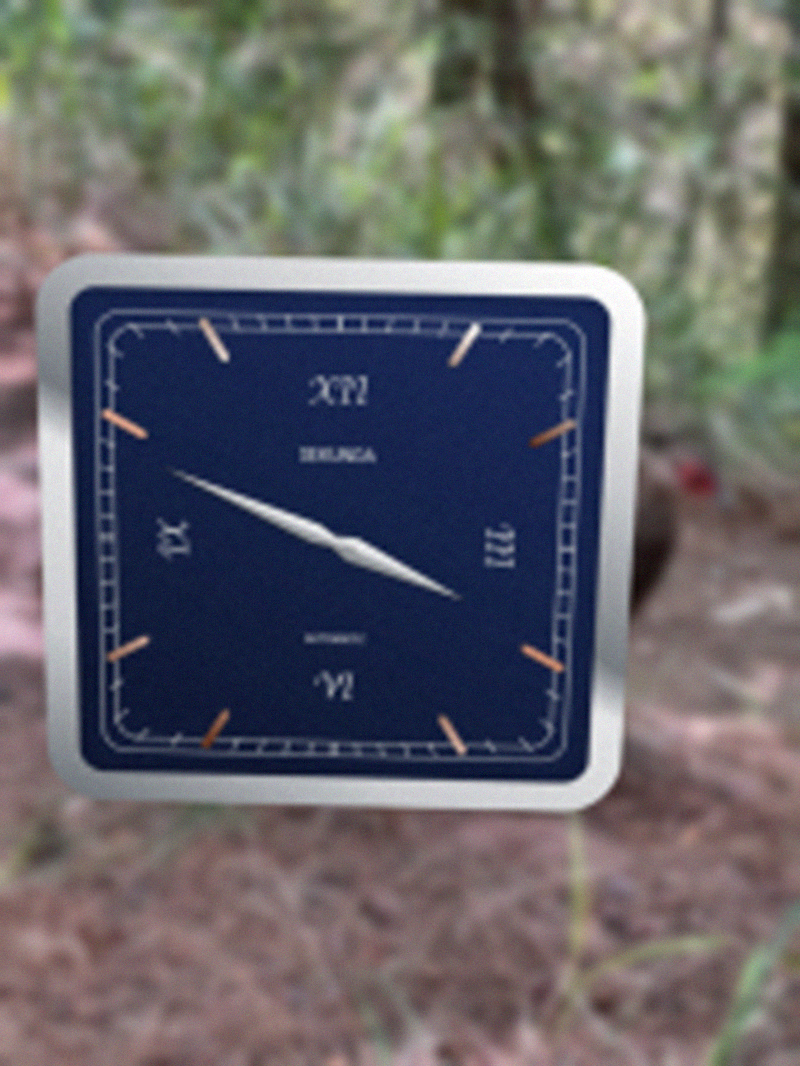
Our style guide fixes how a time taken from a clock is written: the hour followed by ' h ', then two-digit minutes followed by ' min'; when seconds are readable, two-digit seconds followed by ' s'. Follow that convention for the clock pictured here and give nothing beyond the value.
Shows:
3 h 49 min
